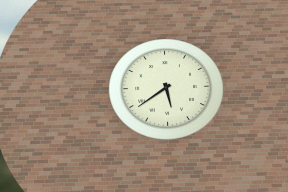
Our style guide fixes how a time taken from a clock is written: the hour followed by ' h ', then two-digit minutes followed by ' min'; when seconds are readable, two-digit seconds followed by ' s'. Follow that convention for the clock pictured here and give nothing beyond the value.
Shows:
5 h 39 min
